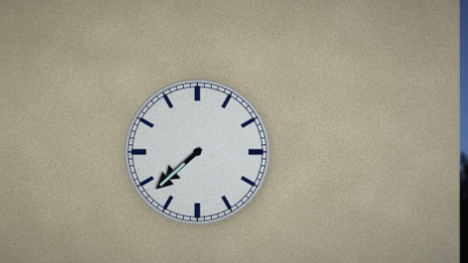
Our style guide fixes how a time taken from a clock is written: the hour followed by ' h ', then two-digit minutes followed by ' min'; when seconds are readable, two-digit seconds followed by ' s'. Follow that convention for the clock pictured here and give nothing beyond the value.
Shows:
7 h 38 min
